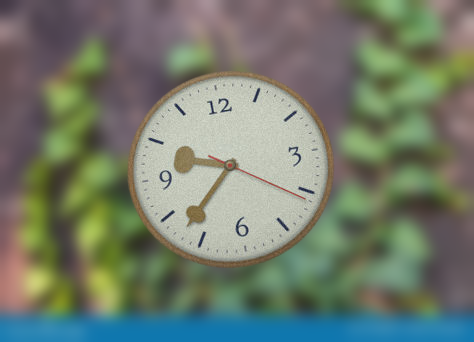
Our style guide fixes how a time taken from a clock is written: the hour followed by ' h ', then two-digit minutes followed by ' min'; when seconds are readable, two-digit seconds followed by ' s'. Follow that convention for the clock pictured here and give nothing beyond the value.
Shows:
9 h 37 min 21 s
